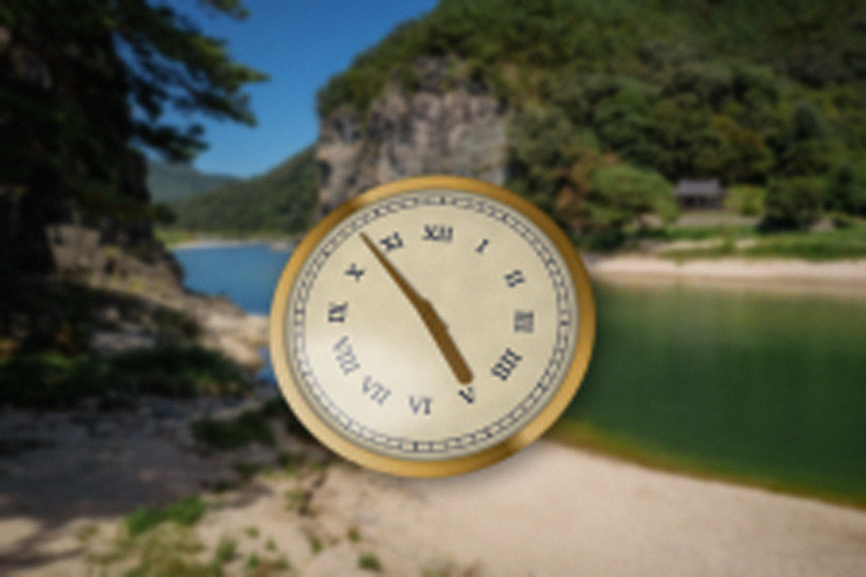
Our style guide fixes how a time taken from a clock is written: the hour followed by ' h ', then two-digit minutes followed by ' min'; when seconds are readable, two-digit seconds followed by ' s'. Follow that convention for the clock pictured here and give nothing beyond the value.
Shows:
4 h 53 min
